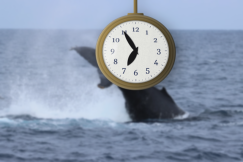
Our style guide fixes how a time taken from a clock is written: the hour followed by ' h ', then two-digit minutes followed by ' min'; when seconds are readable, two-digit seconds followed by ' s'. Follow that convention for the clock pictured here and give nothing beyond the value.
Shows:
6 h 55 min
